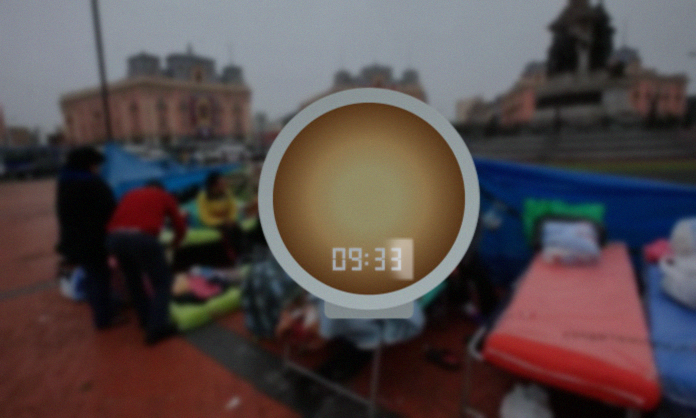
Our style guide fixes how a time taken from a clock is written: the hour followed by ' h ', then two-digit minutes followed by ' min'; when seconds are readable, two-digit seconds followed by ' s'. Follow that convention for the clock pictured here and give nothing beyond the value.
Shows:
9 h 33 min
